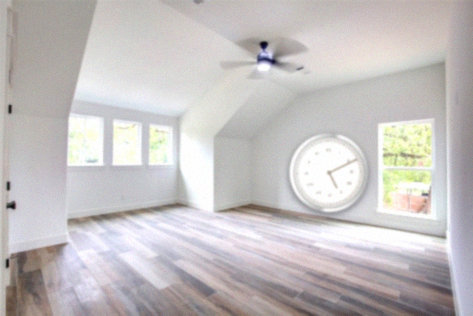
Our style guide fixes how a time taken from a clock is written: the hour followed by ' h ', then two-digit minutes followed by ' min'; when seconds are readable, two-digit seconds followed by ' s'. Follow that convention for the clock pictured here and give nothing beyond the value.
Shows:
5 h 11 min
